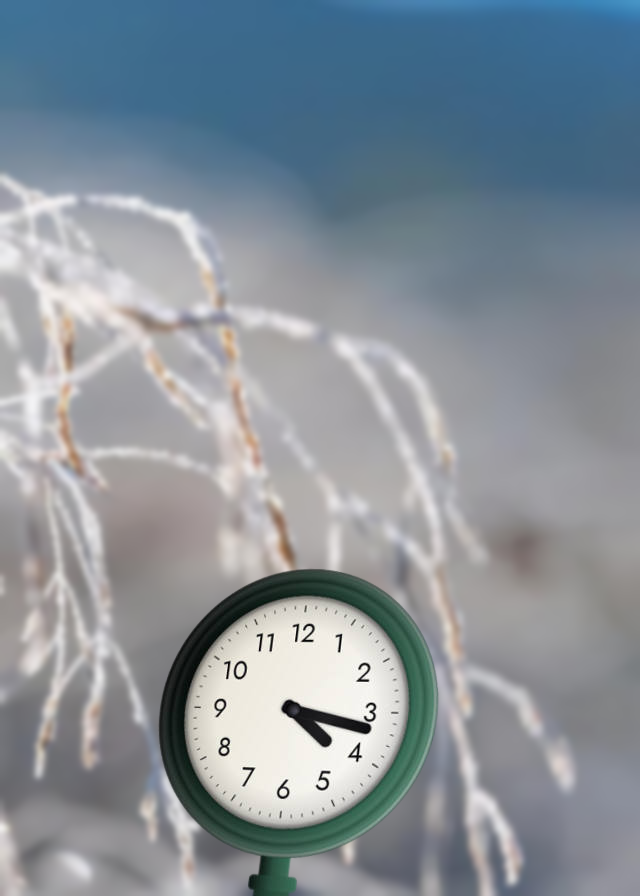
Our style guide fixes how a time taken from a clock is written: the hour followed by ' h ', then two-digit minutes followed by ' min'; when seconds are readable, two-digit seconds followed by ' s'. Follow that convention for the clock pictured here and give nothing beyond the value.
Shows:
4 h 17 min
